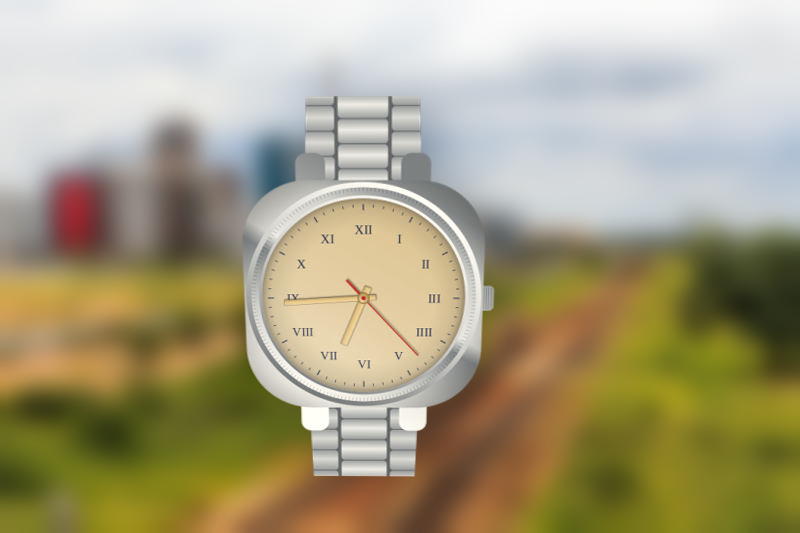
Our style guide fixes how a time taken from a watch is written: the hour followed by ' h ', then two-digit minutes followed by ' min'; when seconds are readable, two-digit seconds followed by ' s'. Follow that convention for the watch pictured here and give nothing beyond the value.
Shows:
6 h 44 min 23 s
